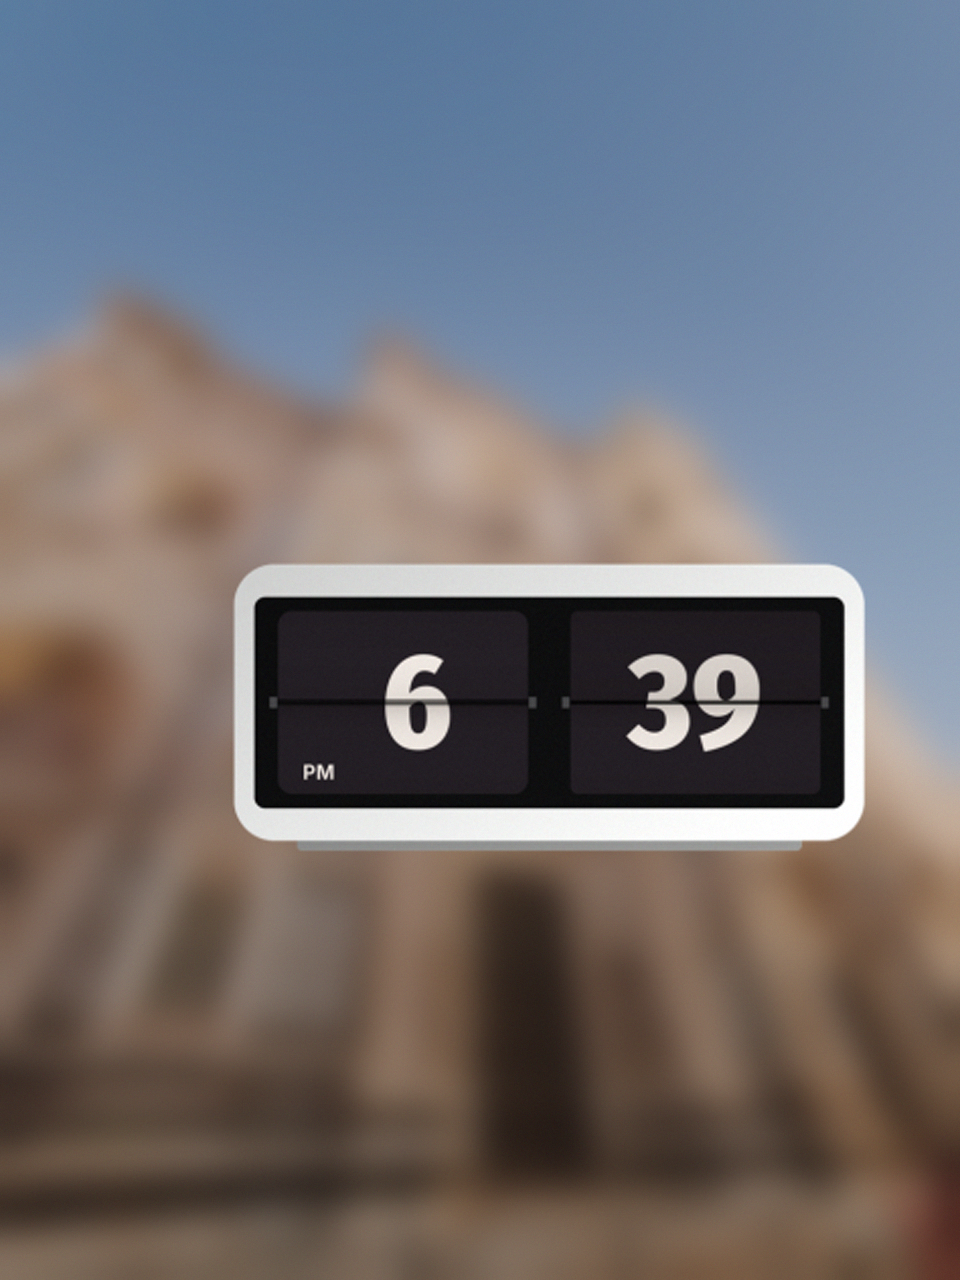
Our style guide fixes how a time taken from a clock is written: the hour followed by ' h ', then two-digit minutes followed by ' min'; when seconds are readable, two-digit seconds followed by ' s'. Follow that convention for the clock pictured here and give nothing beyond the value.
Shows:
6 h 39 min
